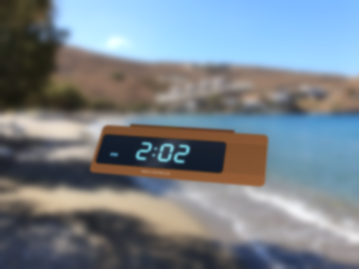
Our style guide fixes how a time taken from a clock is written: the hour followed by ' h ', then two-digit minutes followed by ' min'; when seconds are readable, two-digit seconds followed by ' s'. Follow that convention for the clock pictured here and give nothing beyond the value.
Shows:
2 h 02 min
